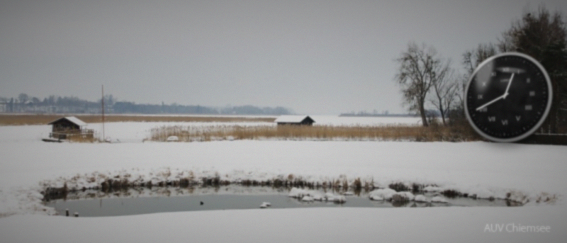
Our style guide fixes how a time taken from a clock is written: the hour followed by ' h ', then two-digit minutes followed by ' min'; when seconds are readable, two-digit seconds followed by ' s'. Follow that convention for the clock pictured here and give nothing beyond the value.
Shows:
12 h 41 min
